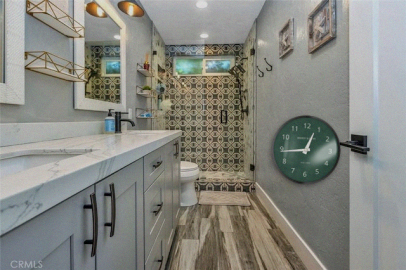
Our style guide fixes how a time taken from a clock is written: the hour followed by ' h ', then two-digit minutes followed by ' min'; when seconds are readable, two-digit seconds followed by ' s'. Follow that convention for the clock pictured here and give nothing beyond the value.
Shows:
12 h 44 min
